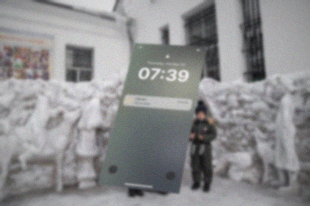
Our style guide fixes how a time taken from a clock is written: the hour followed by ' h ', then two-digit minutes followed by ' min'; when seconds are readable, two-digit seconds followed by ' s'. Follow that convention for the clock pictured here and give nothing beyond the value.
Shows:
7 h 39 min
